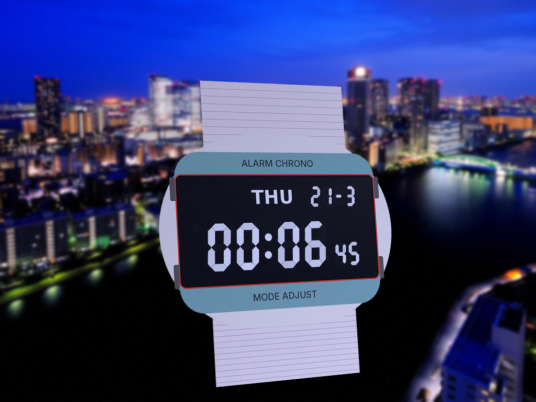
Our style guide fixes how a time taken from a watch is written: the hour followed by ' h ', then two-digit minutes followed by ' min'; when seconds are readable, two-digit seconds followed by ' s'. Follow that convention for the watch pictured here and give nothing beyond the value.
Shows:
0 h 06 min 45 s
